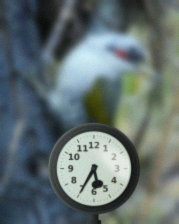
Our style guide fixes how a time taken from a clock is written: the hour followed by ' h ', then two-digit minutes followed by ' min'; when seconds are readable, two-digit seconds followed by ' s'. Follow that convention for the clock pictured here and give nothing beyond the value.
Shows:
5 h 35 min
